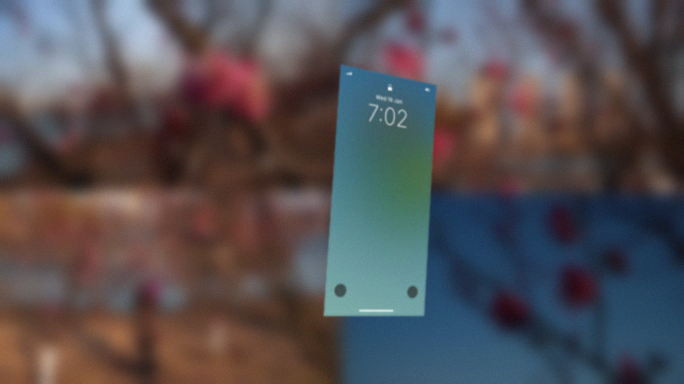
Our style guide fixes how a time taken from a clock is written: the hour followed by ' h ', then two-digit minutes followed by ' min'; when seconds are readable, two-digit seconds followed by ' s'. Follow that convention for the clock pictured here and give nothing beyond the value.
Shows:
7 h 02 min
